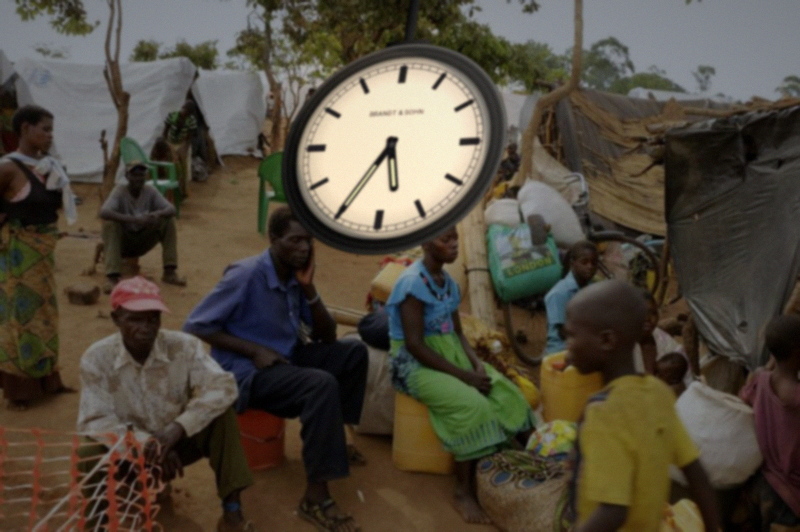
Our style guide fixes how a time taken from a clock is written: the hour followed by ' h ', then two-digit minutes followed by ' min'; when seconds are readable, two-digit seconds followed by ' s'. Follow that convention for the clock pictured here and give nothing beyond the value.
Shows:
5 h 35 min
